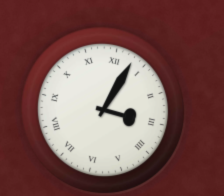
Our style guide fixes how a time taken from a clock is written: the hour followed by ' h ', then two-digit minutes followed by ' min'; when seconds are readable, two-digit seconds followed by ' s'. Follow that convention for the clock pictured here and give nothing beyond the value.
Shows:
3 h 03 min
